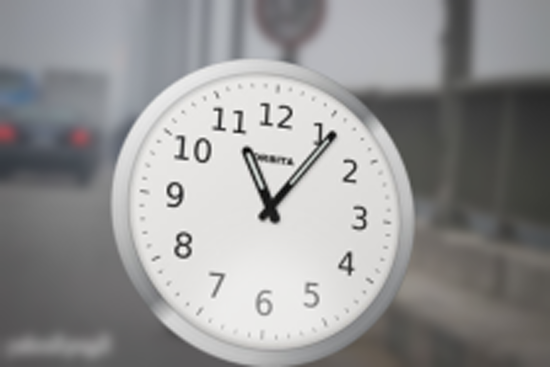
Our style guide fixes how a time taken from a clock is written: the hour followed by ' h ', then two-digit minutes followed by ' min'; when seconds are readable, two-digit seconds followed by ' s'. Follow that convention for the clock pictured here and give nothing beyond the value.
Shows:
11 h 06 min
